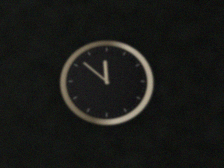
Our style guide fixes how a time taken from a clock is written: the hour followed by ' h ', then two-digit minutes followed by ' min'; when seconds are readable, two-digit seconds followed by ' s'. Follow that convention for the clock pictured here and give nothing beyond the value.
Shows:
11 h 52 min
